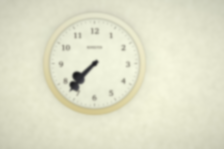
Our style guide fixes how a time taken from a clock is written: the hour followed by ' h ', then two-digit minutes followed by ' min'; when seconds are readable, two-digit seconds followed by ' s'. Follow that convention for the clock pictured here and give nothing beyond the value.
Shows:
7 h 37 min
